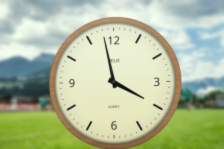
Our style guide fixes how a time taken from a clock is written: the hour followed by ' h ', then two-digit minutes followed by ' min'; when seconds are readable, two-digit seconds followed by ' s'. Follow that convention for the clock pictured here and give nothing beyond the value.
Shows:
3 h 58 min
